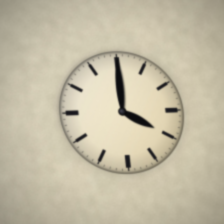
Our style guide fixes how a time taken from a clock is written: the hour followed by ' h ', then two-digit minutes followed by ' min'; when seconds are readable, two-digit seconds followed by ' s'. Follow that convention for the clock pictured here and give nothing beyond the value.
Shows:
4 h 00 min
